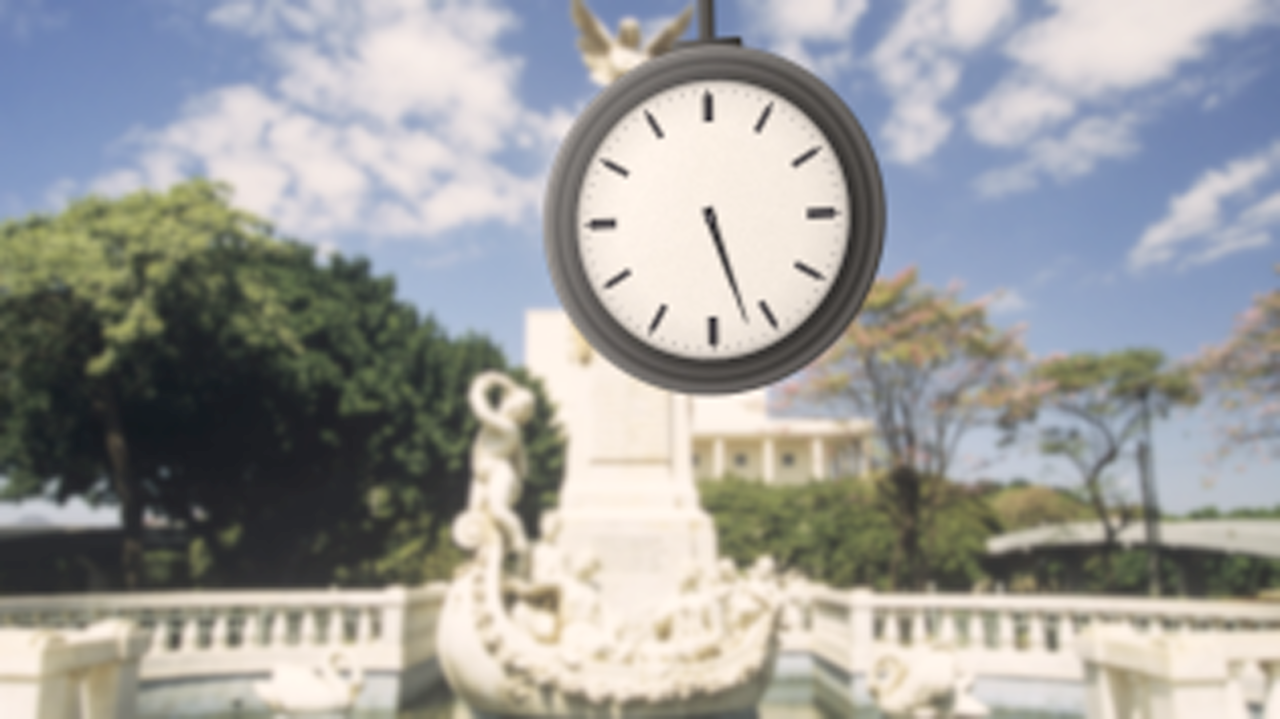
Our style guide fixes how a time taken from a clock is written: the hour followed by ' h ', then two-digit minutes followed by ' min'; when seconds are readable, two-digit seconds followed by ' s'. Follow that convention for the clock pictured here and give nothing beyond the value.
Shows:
5 h 27 min
